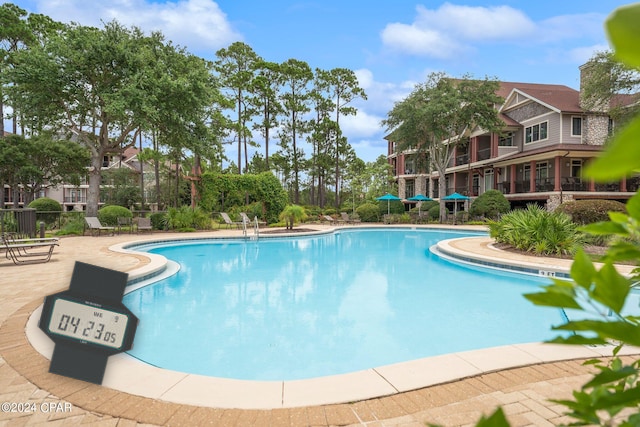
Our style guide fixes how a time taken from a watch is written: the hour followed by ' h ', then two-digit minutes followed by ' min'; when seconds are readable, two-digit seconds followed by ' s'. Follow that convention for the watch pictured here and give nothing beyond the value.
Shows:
4 h 23 min 05 s
